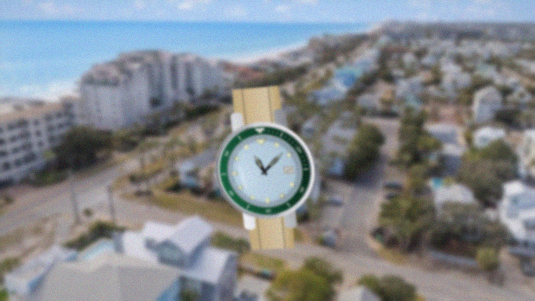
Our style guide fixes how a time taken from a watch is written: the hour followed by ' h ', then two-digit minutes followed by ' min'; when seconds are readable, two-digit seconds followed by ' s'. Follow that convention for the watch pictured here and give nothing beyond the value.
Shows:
11 h 08 min
